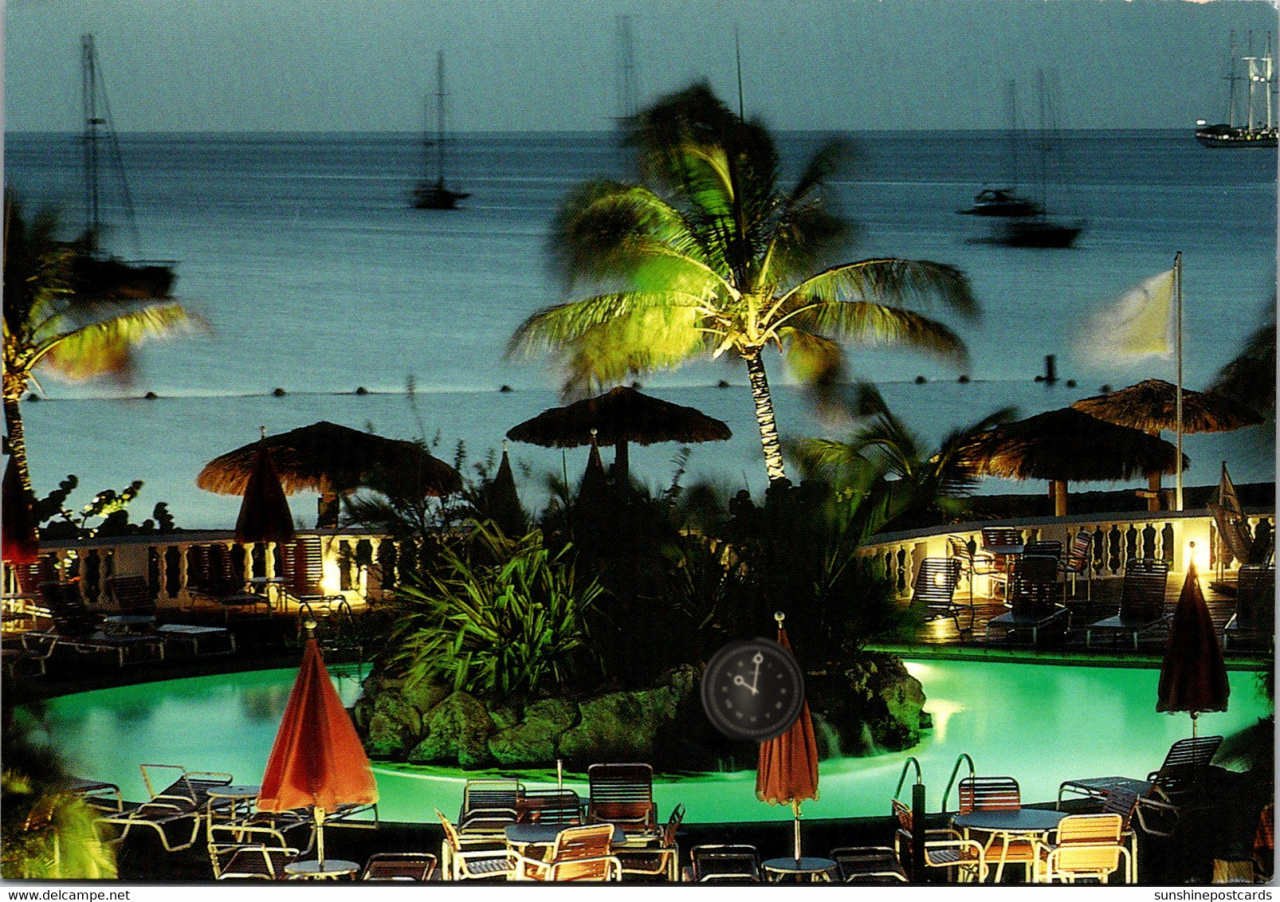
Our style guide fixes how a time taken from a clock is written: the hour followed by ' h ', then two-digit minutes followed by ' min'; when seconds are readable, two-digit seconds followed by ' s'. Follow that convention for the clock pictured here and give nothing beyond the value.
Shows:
10 h 01 min
